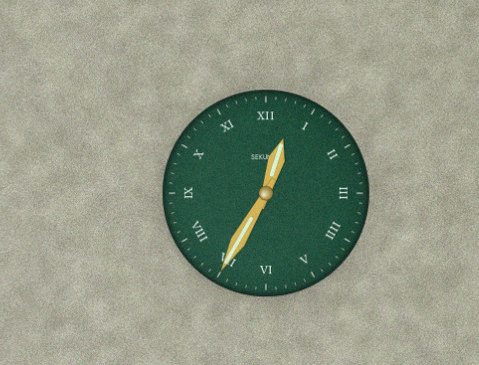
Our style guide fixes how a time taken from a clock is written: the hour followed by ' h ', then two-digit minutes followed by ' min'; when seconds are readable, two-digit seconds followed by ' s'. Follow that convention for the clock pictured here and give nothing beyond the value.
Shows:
12 h 35 min
